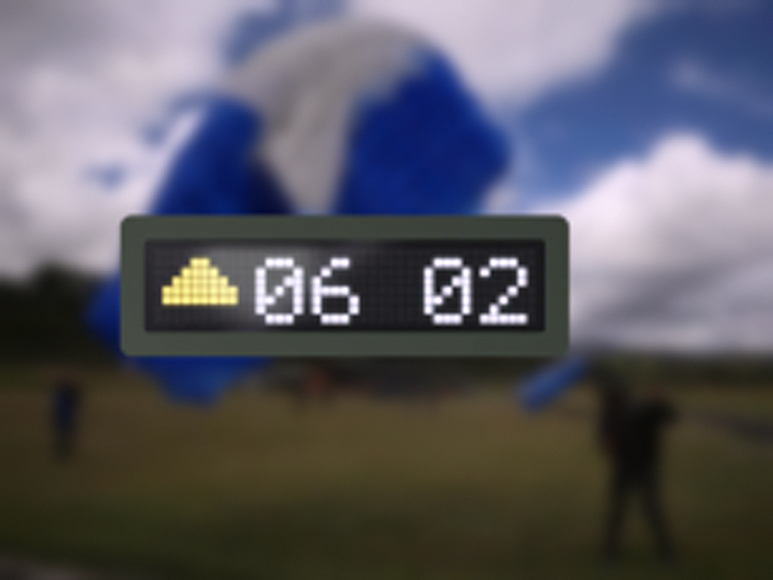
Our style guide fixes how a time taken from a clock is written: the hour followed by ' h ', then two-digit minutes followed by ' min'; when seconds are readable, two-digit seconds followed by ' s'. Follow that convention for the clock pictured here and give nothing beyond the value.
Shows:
6 h 02 min
